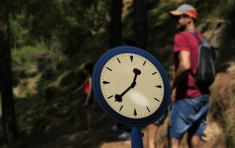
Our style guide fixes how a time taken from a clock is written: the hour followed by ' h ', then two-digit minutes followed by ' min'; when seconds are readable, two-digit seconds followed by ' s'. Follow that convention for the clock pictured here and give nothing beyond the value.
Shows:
12 h 38 min
